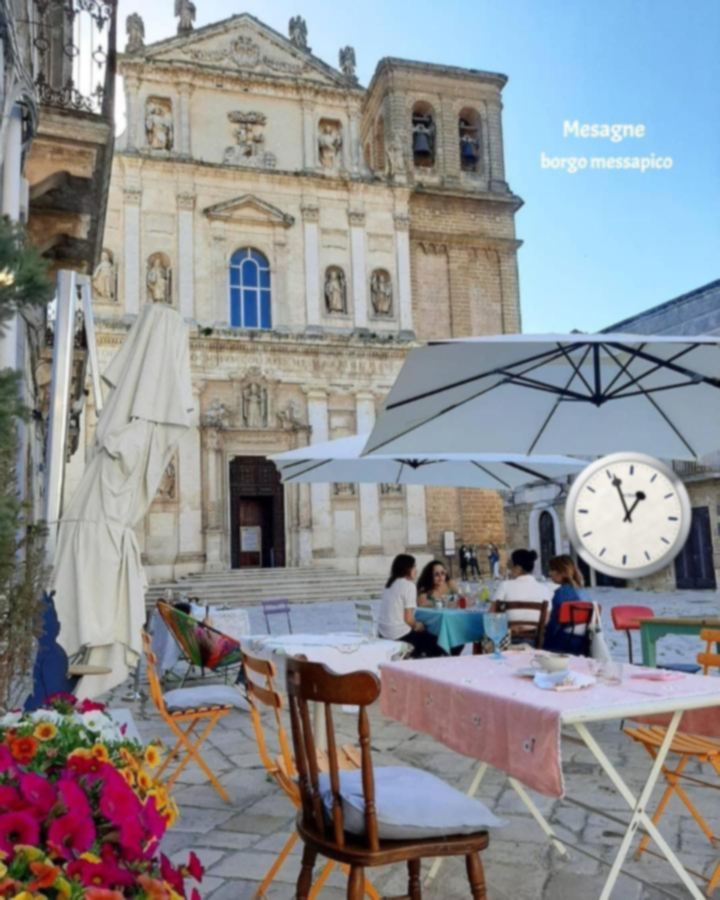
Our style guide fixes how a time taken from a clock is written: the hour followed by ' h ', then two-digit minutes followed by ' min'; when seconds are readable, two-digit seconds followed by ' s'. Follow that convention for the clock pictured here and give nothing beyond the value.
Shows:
12 h 56 min
